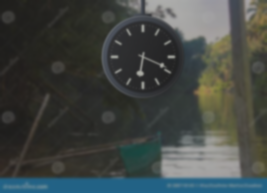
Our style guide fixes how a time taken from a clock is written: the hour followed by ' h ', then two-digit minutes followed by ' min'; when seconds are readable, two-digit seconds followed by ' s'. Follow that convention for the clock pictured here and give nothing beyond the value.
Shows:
6 h 19 min
